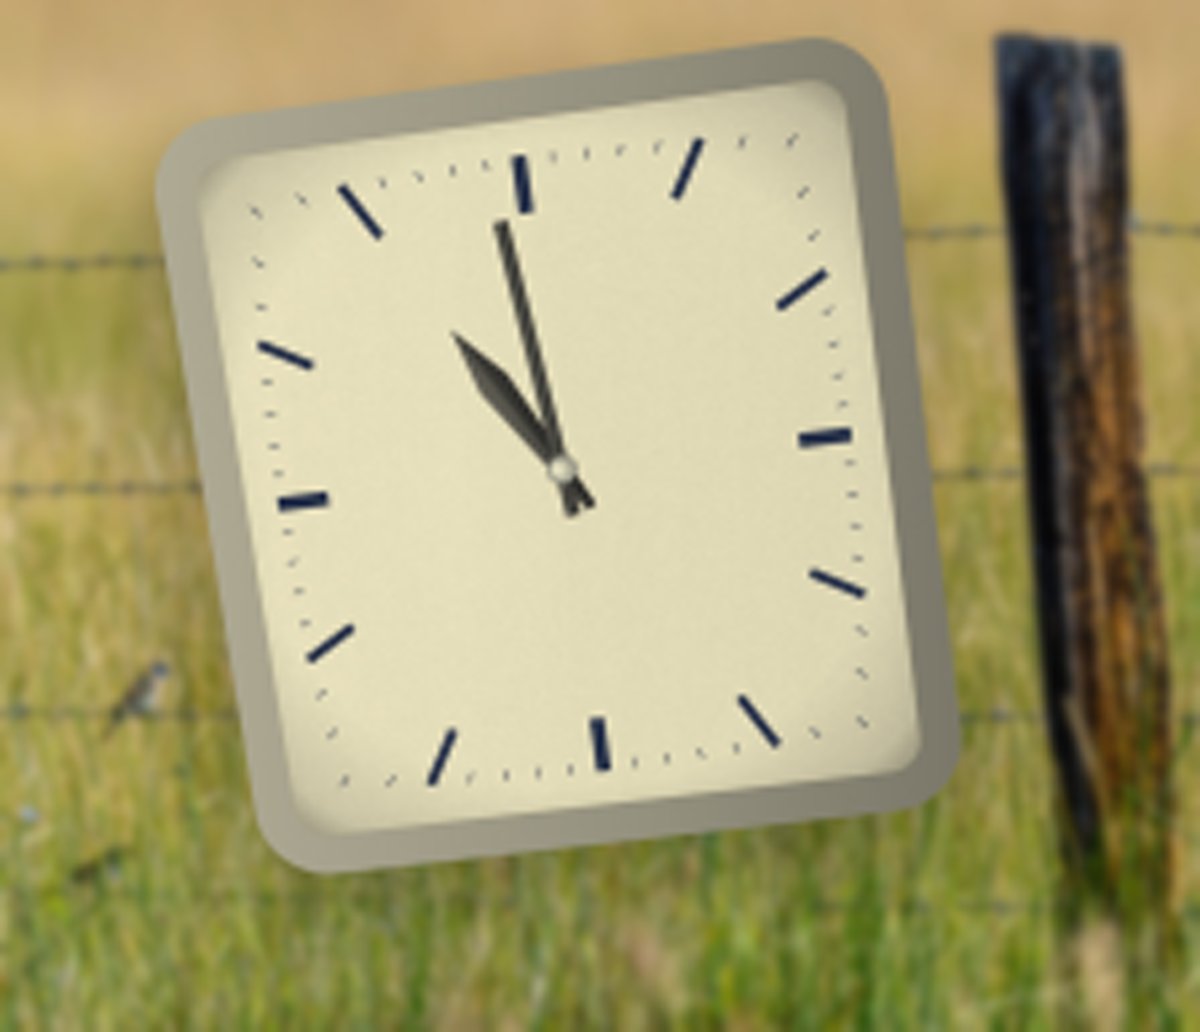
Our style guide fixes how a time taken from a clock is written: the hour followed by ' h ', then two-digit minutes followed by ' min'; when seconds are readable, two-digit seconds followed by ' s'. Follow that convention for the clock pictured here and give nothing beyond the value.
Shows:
10 h 59 min
